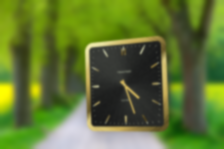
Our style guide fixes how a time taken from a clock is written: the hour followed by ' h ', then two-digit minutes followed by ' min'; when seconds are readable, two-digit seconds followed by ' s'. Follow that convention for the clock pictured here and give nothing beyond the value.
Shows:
4 h 27 min
